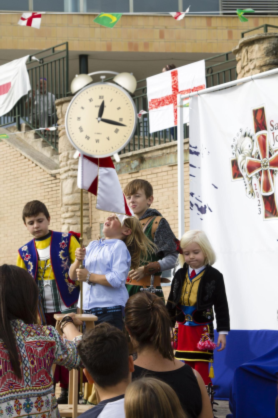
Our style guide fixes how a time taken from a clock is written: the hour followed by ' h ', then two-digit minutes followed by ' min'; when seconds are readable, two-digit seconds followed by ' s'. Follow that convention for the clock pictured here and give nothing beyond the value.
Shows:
12 h 17 min
